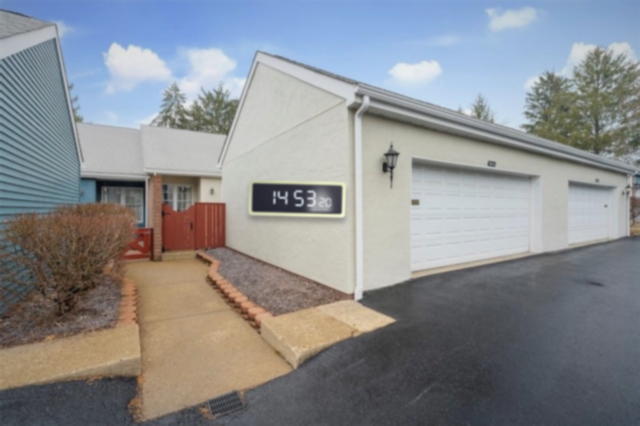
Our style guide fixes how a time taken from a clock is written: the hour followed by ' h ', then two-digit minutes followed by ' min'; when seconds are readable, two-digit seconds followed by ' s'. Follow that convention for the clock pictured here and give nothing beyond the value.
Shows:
14 h 53 min
